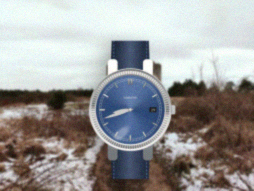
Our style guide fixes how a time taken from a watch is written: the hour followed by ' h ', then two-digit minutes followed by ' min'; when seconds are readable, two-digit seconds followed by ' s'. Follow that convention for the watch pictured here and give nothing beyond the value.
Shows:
8 h 42 min
